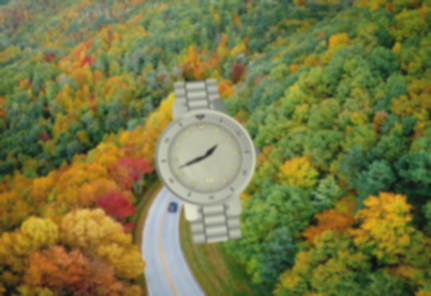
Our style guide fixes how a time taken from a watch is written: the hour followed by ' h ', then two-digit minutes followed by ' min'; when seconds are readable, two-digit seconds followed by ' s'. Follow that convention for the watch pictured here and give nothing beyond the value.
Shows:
1 h 42 min
